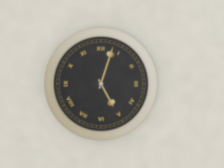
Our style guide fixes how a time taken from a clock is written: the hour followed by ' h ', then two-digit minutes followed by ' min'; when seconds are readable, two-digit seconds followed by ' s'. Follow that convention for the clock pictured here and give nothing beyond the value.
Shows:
5 h 03 min
